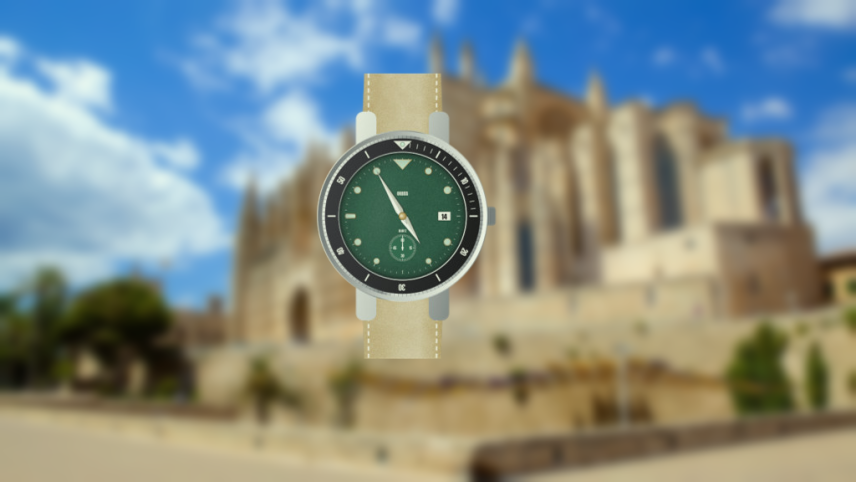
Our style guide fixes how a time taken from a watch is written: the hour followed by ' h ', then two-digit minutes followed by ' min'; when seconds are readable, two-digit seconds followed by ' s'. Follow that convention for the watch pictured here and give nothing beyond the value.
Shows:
4 h 55 min
